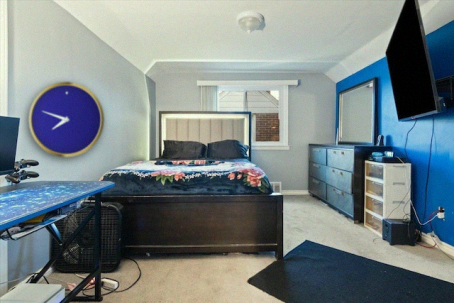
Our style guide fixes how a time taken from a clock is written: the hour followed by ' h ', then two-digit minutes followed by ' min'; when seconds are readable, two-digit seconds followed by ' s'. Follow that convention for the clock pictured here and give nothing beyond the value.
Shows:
7 h 48 min
